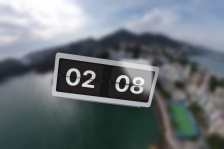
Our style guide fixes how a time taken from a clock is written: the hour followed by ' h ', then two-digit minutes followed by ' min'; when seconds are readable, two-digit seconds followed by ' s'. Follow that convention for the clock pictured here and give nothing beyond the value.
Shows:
2 h 08 min
